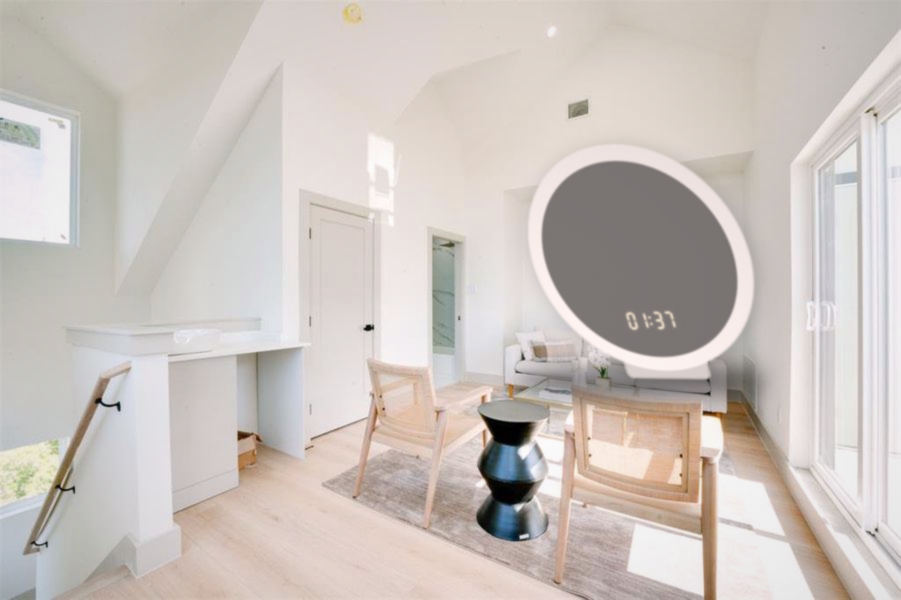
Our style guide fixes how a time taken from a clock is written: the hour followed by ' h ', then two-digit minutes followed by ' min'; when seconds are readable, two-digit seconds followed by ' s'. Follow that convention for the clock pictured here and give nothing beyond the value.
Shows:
1 h 37 min
